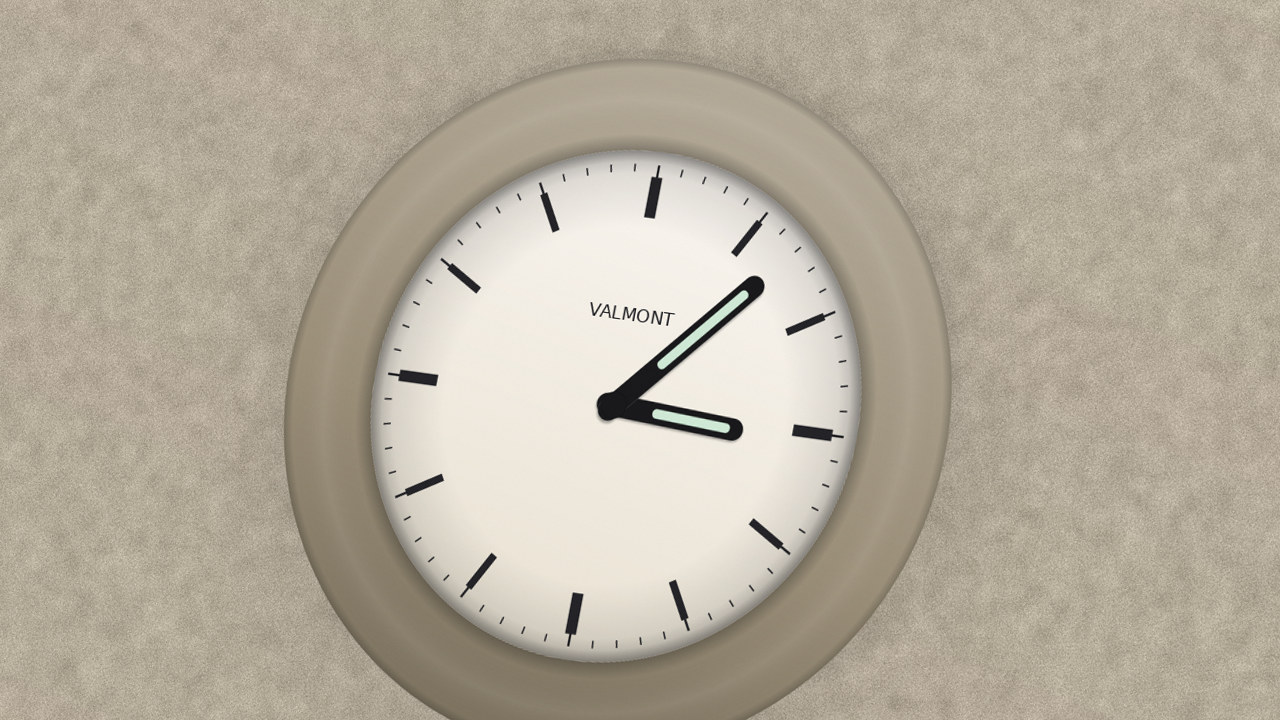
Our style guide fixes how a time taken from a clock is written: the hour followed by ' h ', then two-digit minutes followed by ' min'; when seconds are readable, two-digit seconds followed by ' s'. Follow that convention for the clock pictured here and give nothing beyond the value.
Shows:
3 h 07 min
